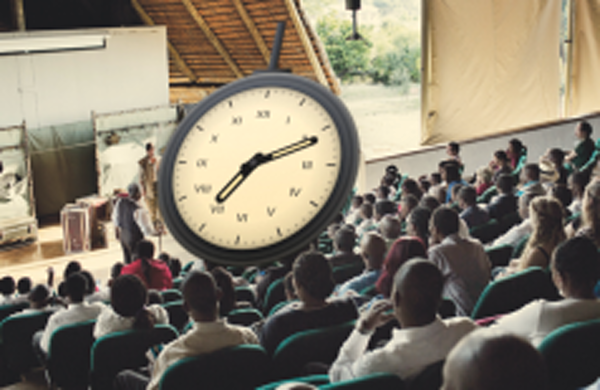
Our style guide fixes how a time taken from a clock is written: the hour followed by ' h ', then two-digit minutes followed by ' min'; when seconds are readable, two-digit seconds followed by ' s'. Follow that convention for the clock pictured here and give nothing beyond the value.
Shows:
7 h 11 min
